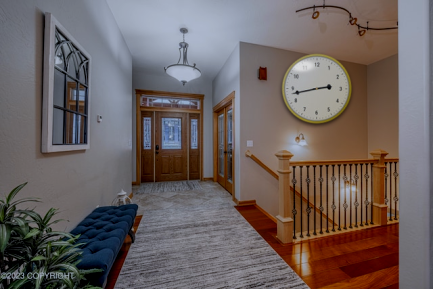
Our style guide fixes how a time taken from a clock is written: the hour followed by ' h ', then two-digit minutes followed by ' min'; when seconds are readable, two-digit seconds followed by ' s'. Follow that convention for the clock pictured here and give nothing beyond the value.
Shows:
2 h 43 min
